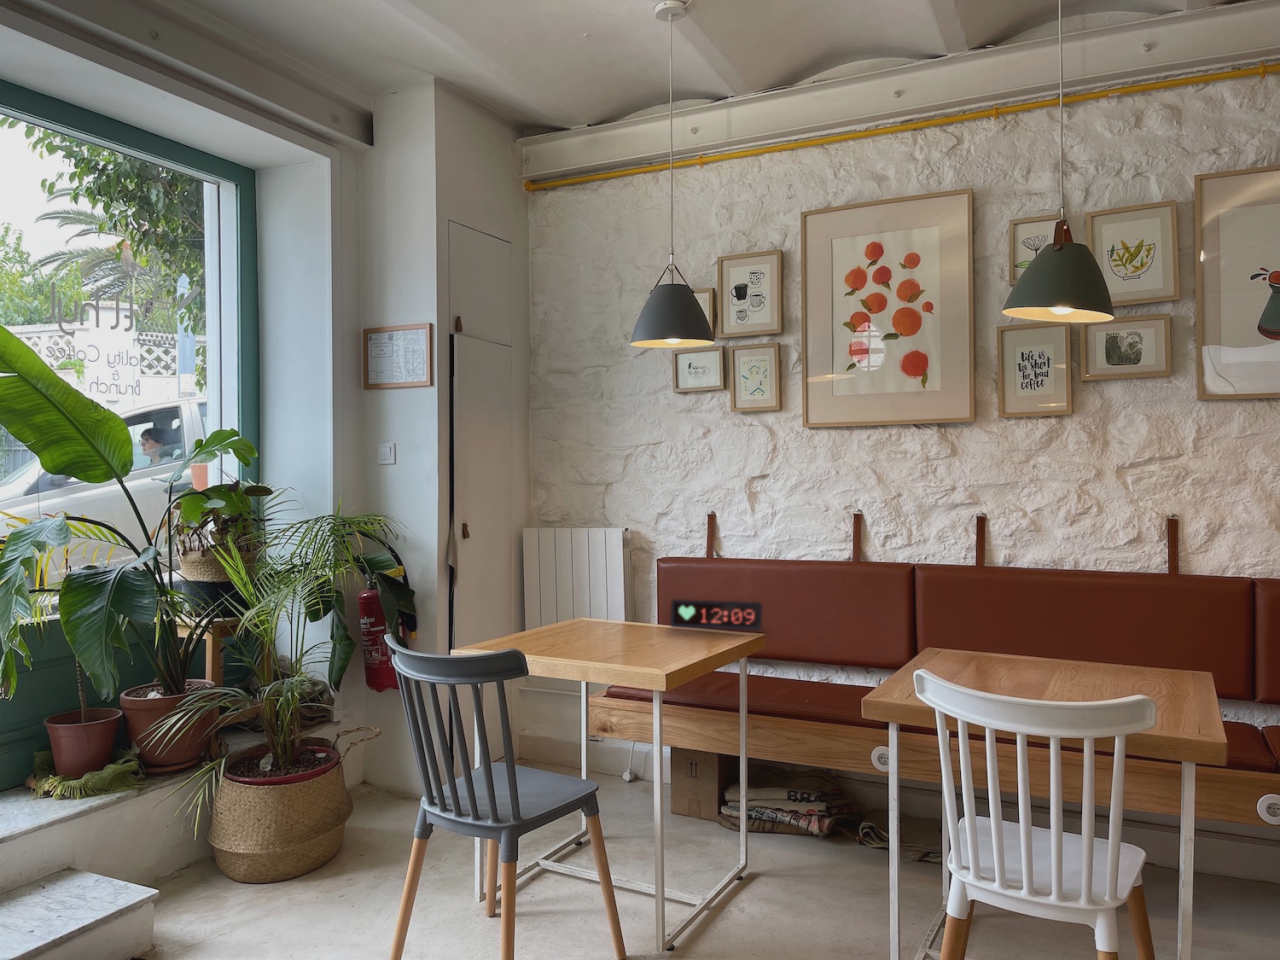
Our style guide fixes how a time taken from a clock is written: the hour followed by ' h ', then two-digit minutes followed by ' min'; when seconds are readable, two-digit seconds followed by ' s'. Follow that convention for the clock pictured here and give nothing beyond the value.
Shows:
12 h 09 min
